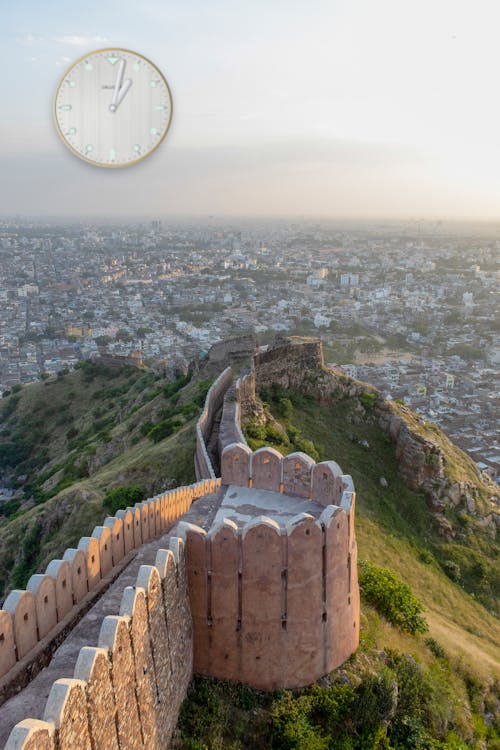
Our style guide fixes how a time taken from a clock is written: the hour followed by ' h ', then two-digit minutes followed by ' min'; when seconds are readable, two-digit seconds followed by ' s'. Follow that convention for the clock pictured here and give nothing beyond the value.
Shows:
1 h 02 min
